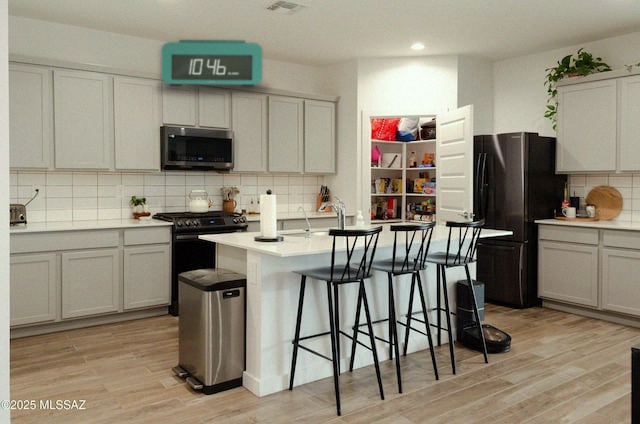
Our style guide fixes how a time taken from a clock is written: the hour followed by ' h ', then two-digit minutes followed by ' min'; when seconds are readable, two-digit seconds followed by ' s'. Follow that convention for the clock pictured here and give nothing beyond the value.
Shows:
10 h 46 min
